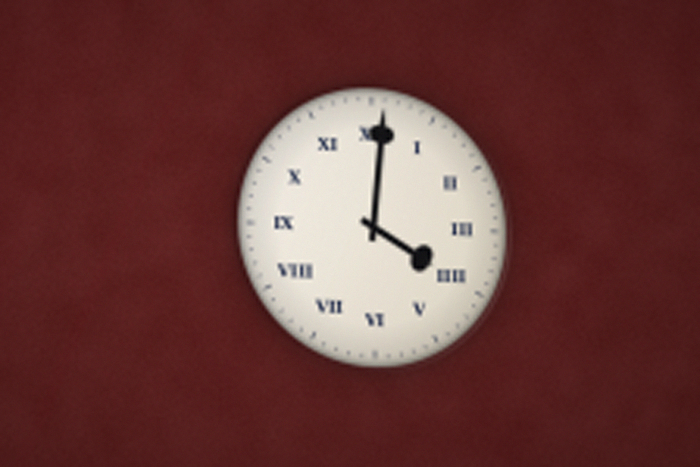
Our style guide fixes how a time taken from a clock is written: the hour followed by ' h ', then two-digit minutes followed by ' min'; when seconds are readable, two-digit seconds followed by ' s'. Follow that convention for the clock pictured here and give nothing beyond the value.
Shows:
4 h 01 min
